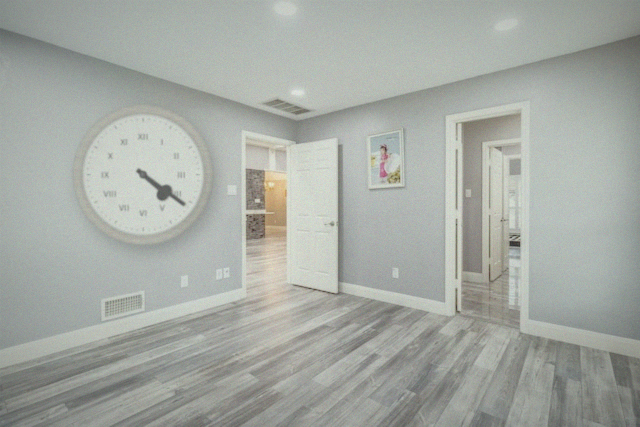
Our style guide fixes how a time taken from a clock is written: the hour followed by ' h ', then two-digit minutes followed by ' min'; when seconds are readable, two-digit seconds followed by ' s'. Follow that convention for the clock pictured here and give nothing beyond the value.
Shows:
4 h 21 min
